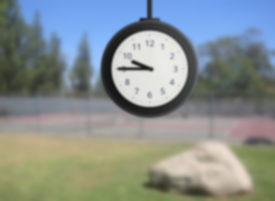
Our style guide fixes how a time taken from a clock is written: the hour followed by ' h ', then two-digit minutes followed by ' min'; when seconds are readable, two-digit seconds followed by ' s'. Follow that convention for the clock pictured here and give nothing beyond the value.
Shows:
9 h 45 min
